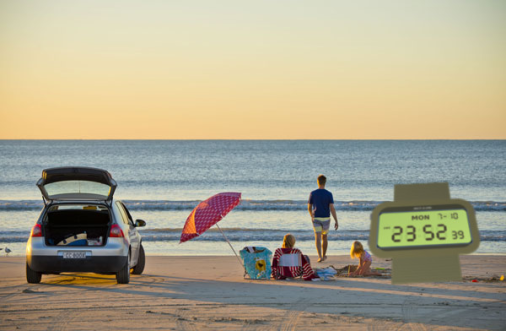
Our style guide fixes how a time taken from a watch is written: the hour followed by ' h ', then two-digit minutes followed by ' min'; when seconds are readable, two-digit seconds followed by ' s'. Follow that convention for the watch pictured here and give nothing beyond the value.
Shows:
23 h 52 min
